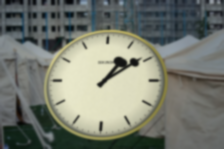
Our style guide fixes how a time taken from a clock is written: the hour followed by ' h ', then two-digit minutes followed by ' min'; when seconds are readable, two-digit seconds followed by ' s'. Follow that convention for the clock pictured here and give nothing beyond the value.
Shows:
1 h 09 min
